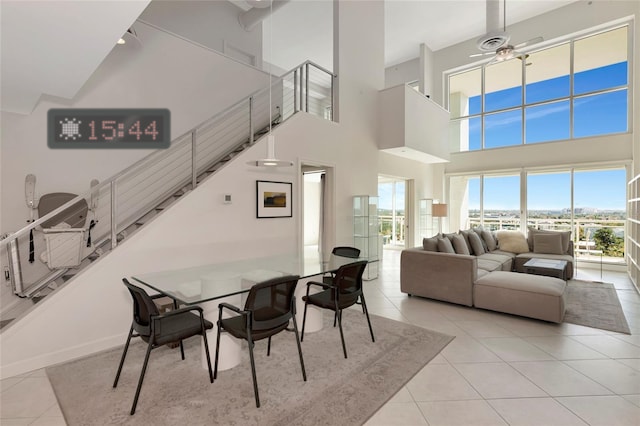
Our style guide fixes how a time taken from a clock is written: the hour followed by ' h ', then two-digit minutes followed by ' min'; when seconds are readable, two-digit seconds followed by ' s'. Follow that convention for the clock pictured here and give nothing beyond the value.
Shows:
15 h 44 min
